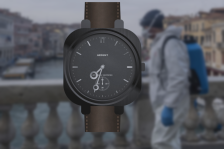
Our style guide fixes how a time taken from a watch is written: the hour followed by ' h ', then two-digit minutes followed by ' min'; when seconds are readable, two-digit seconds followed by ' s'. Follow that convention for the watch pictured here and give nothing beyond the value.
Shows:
7 h 33 min
